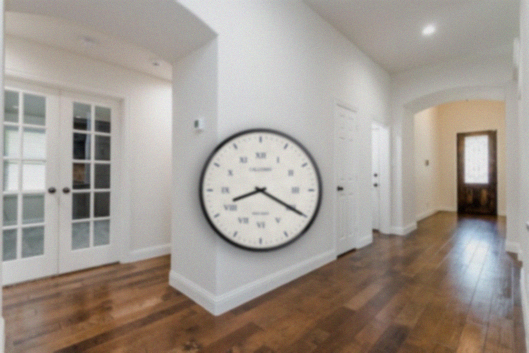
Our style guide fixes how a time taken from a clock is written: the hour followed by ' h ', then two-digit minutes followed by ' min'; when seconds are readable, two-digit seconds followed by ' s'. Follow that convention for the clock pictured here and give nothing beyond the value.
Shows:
8 h 20 min
